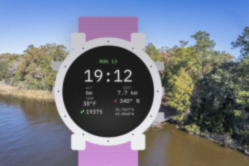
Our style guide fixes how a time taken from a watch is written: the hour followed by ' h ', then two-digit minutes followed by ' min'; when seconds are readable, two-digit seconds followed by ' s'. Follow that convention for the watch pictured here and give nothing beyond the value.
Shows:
19 h 12 min
